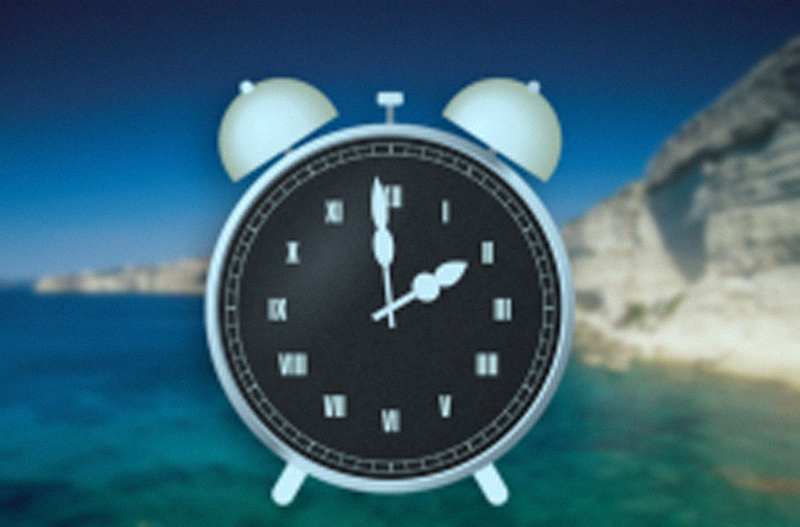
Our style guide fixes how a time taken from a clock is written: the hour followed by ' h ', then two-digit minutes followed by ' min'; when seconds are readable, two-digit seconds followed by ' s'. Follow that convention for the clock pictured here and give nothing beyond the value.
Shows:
1 h 59 min
